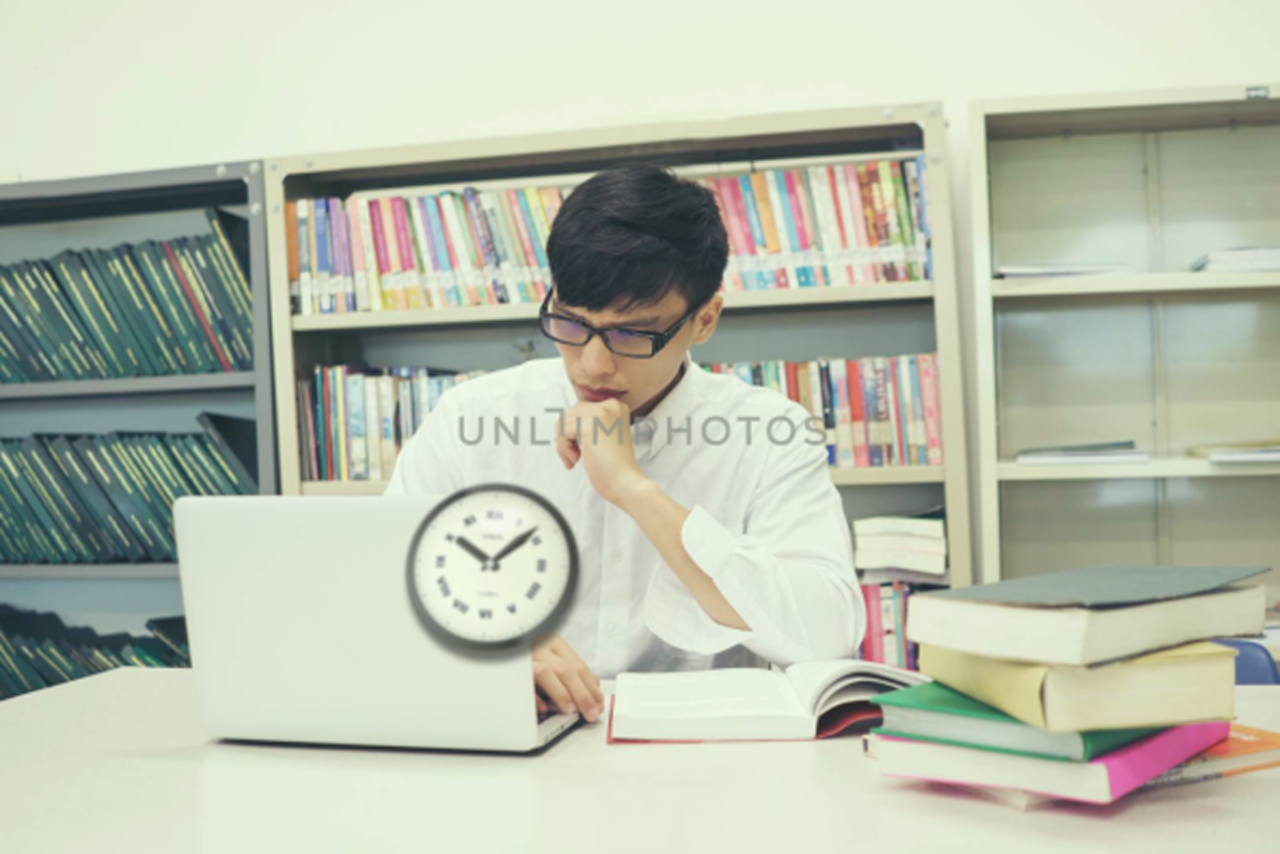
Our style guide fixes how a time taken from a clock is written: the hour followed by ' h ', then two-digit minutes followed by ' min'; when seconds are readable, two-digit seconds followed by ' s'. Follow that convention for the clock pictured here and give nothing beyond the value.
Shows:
10 h 08 min
